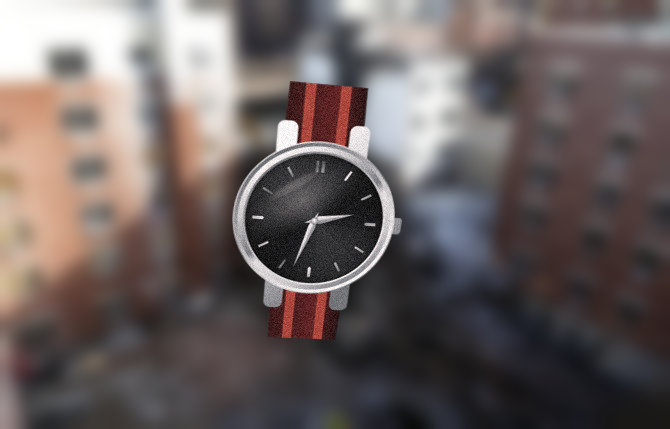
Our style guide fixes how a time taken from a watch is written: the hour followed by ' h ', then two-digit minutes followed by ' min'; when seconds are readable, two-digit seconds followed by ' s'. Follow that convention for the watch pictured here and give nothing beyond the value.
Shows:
2 h 33 min
